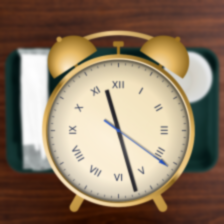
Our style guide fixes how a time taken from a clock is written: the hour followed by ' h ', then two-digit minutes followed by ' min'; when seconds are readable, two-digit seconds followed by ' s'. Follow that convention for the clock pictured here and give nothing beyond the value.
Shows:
11 h 27 min 21 s
